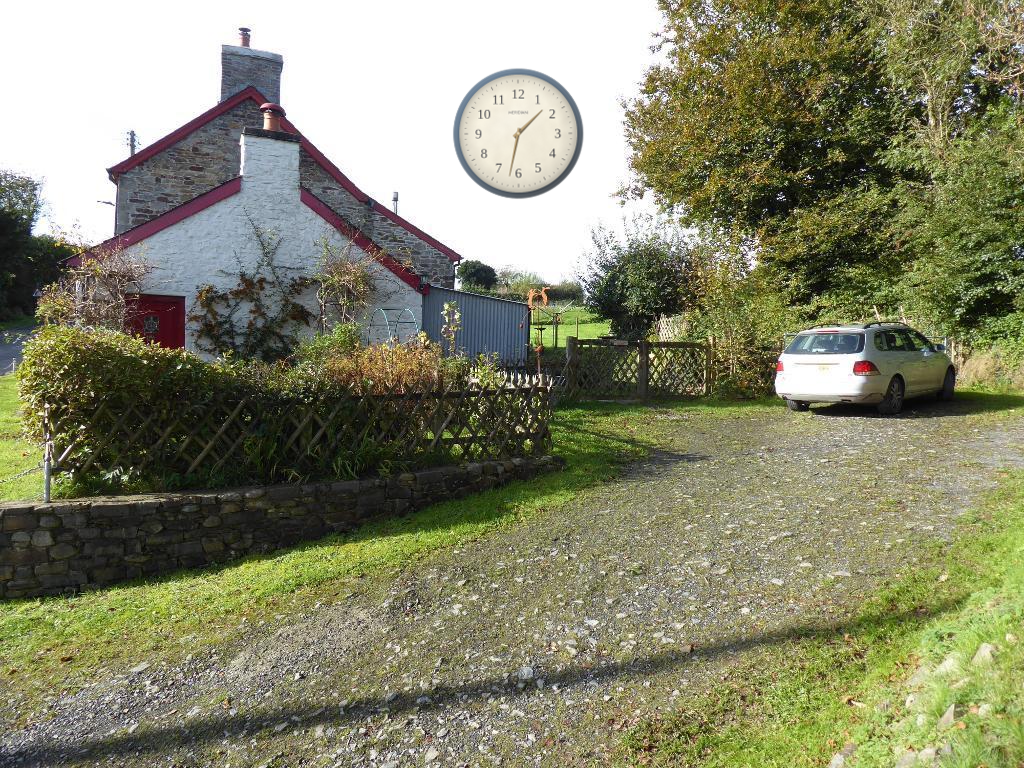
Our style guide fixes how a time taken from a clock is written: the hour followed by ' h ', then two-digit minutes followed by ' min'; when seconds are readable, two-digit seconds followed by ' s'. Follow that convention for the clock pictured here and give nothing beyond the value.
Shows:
1 h 32 min
